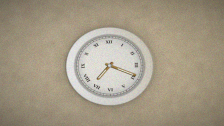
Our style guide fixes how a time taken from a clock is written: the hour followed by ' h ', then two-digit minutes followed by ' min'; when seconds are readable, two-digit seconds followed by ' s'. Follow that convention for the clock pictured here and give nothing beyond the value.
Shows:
7 h 19 min
